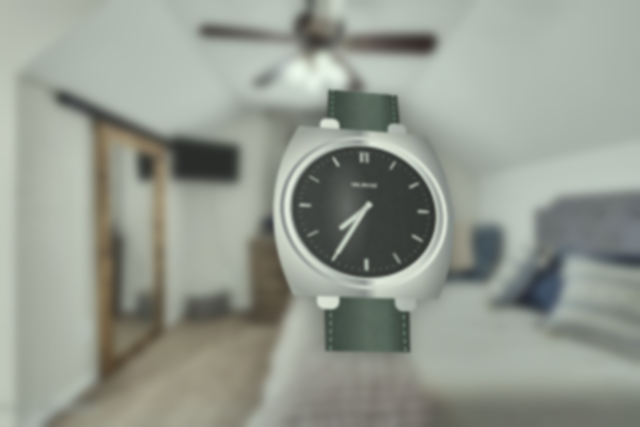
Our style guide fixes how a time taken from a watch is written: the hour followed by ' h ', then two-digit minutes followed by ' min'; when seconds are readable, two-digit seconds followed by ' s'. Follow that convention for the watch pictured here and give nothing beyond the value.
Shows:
7 h 35 min
